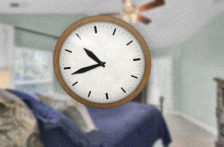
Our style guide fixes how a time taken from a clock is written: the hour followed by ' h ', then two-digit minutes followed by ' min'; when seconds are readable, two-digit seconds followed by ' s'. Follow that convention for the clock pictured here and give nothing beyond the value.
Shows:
10 h 43 min
